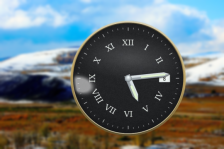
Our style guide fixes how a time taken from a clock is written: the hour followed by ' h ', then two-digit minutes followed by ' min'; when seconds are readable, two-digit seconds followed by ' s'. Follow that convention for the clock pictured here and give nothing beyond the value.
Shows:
5 h 14 min
